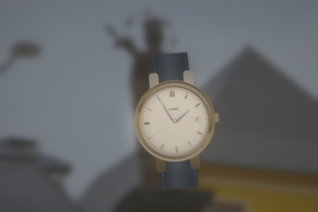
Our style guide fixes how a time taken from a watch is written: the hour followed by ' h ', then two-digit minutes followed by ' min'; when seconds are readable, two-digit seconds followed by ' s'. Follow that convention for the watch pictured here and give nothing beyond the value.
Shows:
1 h 55 min
